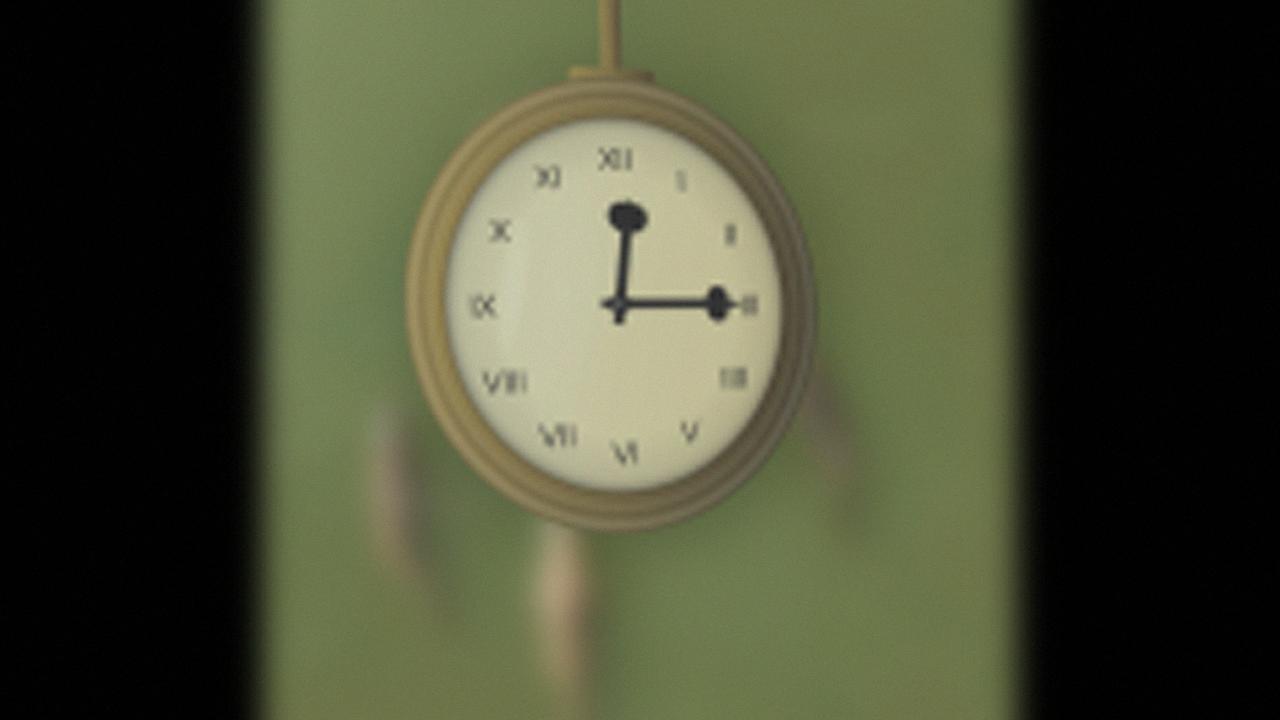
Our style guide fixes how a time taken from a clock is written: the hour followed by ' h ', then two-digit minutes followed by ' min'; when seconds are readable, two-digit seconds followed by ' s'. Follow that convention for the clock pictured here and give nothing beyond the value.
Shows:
12 h 15 min
